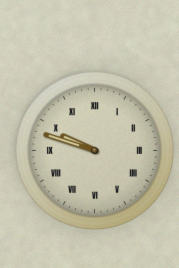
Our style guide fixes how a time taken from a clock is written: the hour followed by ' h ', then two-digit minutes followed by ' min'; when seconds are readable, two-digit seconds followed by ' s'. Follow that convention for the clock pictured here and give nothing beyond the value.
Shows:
9 h 48 min
